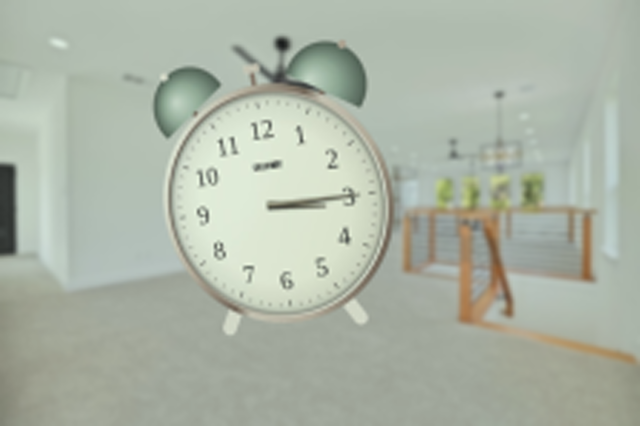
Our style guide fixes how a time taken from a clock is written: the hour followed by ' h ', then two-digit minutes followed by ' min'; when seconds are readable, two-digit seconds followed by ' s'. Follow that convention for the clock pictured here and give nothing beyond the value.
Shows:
3 h 15 min
